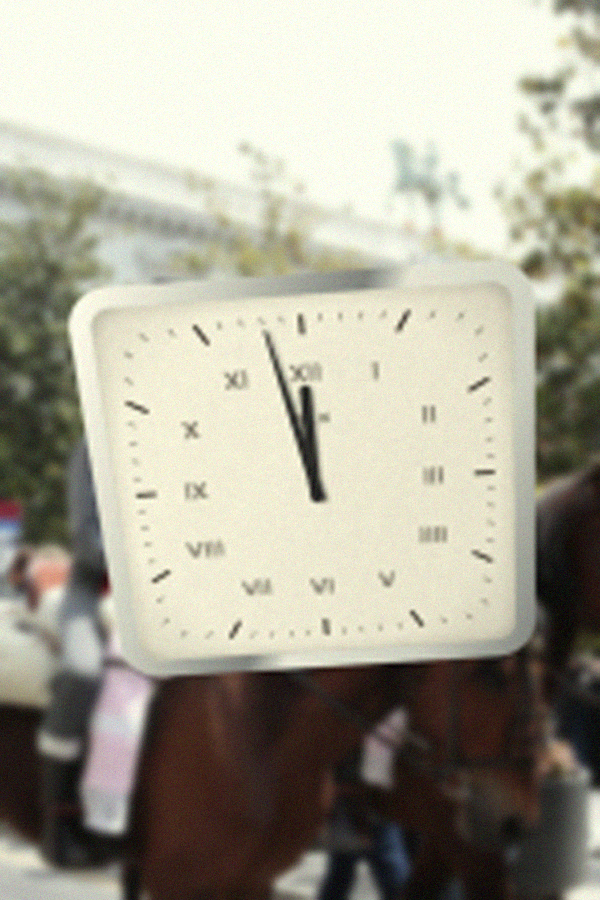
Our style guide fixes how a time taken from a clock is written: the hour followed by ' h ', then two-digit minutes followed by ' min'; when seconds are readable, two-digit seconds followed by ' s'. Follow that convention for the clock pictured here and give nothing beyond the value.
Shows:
11 h 58 min
